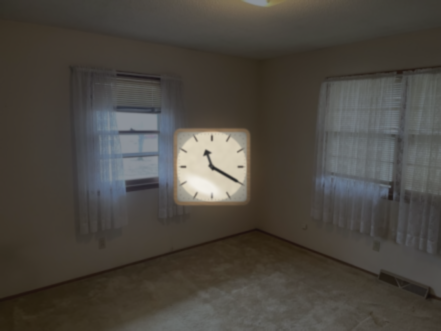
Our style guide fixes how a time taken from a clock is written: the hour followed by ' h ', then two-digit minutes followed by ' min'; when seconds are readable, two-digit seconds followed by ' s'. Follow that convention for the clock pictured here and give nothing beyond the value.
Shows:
11 h 20 min
